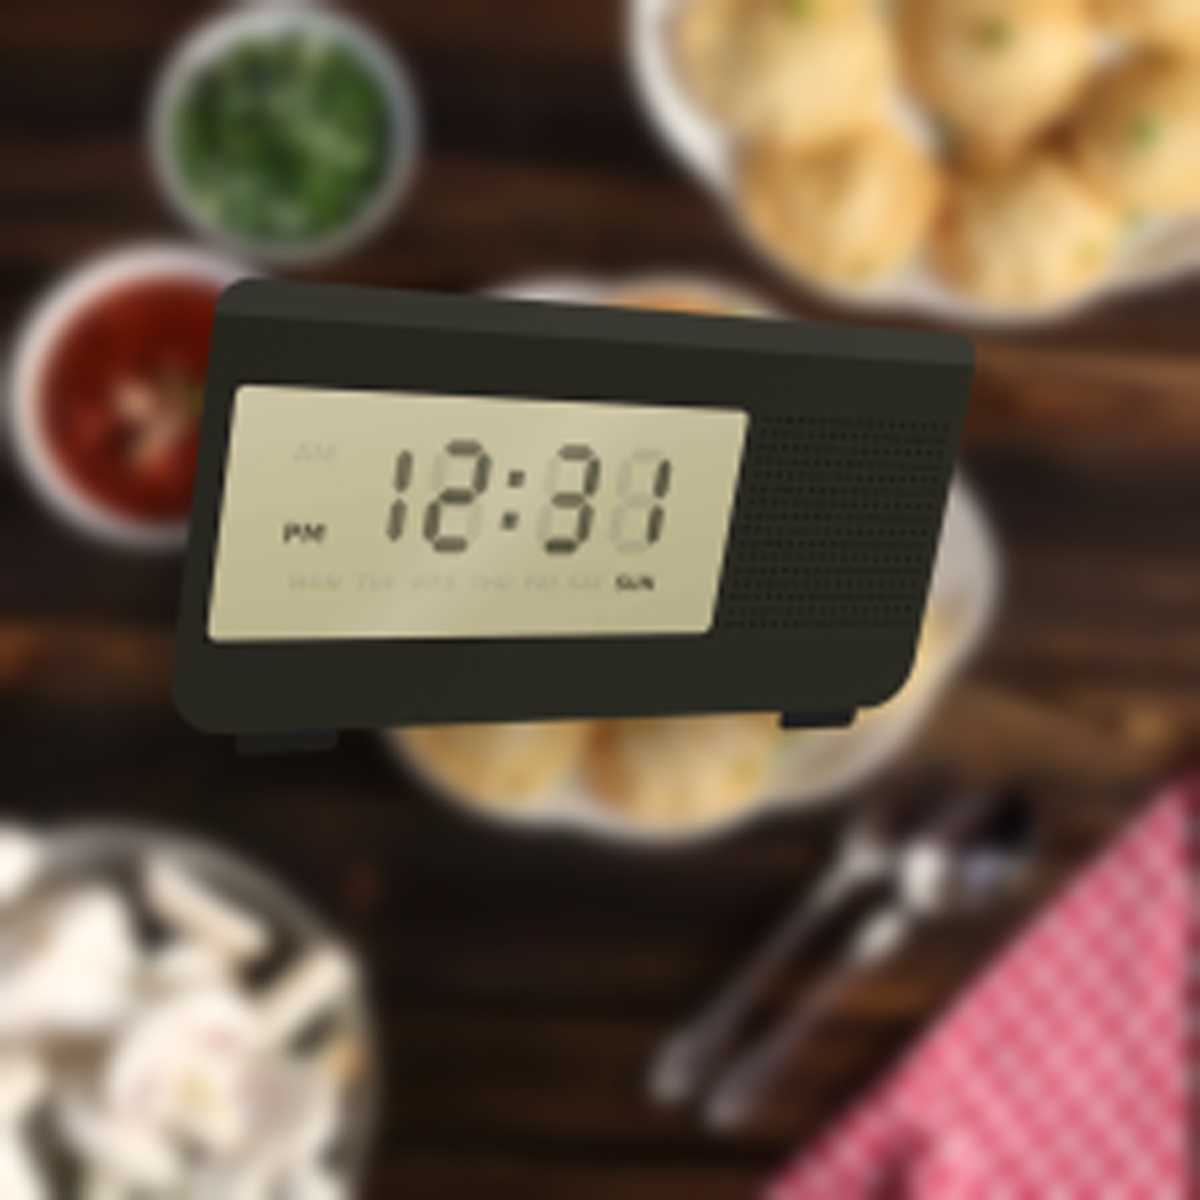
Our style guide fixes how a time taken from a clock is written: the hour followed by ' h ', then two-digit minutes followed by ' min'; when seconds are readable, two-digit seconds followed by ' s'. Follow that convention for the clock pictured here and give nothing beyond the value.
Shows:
12 h 31 min
